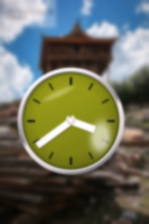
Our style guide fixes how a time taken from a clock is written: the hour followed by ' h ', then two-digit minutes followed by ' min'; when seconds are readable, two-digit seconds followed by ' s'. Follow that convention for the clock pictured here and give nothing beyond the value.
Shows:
3 h 39 min
